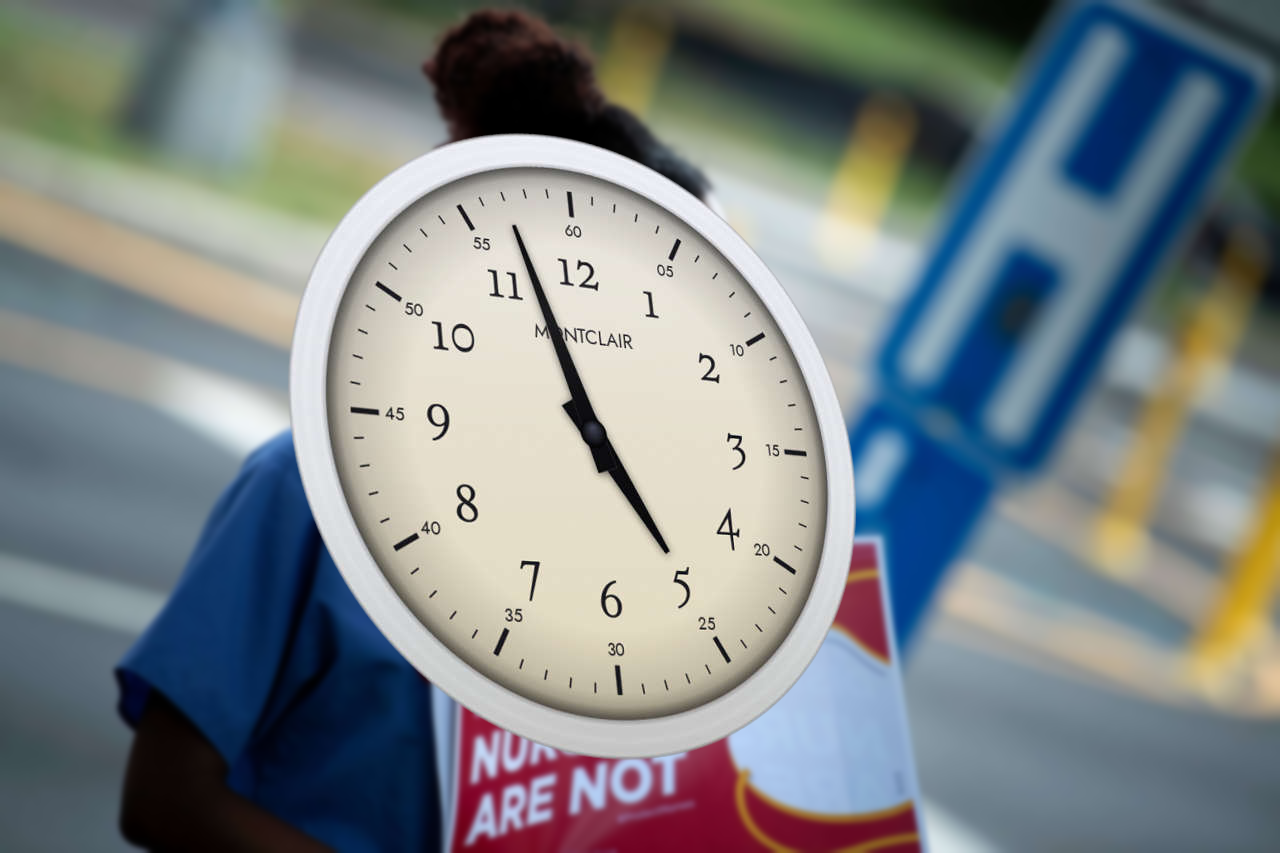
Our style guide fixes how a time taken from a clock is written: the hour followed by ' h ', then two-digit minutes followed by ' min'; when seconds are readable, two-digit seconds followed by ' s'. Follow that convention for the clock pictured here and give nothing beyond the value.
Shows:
4 h 57 min
